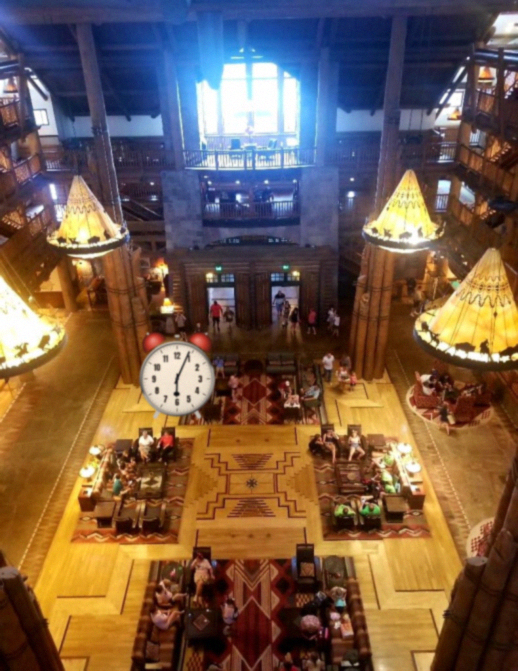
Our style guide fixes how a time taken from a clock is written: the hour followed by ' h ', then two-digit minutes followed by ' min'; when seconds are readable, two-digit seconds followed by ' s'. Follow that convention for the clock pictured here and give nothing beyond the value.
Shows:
6 h 04 min
